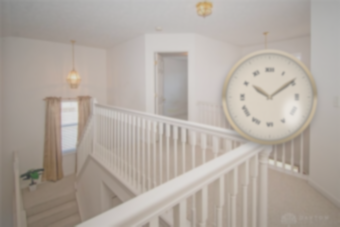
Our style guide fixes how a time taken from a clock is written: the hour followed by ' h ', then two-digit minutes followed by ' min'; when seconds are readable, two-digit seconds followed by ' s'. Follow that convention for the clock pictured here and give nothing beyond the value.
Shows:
10 h 09 min
